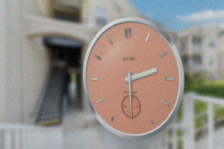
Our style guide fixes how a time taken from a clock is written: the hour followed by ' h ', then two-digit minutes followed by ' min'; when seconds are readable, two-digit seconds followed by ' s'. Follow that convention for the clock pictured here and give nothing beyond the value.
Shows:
2 h 30 min
